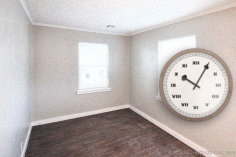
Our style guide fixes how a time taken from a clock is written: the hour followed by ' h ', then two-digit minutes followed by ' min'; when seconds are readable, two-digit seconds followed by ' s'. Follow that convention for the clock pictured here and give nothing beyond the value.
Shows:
10 h 05 min
